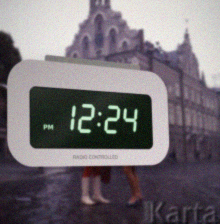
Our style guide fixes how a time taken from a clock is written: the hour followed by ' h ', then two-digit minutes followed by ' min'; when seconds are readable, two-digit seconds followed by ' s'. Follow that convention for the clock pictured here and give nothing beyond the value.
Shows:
12 h 24 min
